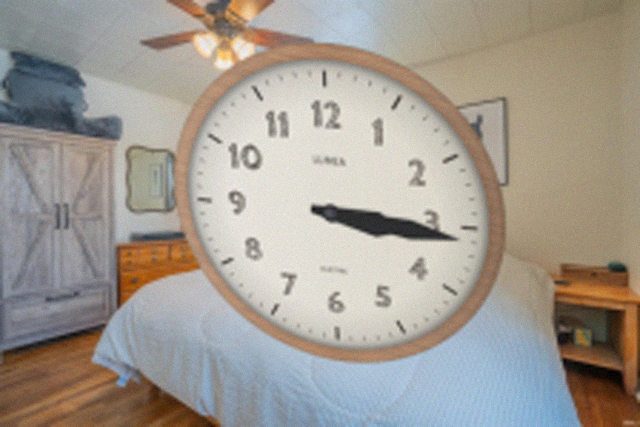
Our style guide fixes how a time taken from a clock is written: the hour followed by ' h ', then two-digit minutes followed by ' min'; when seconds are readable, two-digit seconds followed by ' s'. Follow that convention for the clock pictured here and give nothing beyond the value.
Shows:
3 h 16 min
